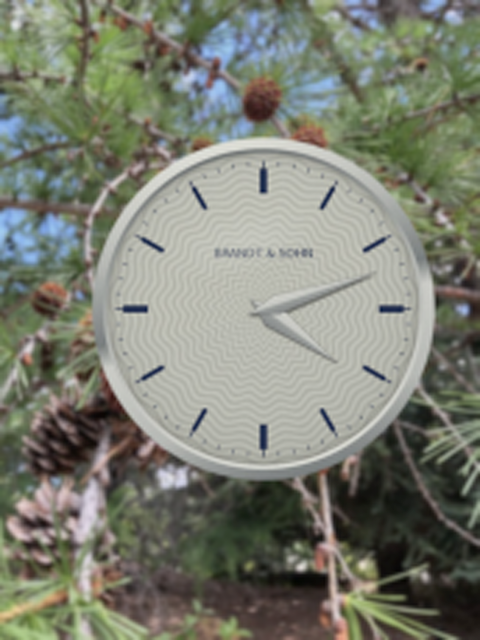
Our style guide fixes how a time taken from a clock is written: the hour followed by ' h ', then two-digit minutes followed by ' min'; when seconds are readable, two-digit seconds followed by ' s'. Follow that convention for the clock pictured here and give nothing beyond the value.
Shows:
4 h 12 min
